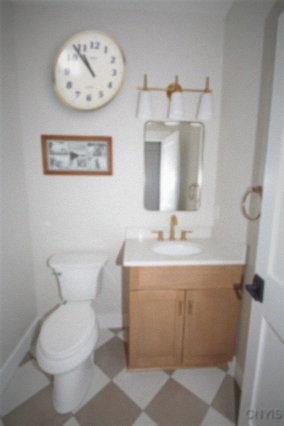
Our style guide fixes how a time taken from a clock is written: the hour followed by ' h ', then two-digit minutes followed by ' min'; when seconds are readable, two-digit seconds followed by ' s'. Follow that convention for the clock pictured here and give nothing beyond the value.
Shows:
10 h 53 min
